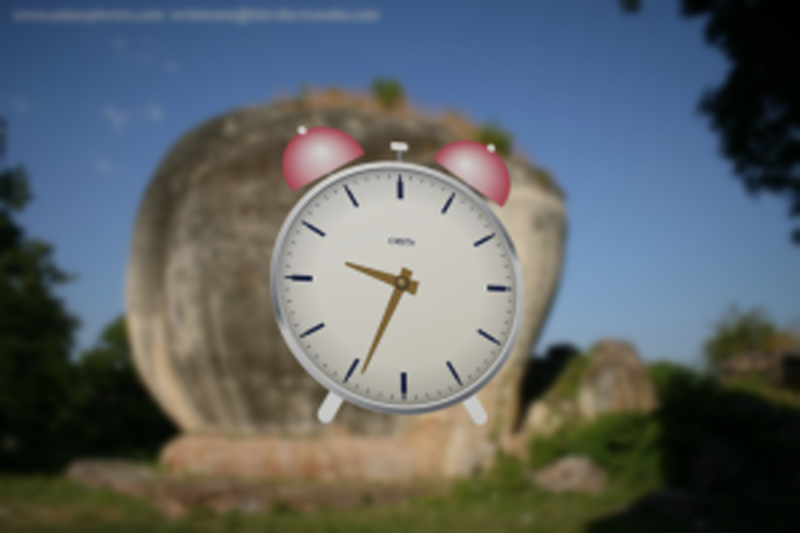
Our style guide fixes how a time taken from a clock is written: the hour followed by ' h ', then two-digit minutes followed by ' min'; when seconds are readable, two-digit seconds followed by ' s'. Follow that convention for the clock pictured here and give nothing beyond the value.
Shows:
9 h 34 min
